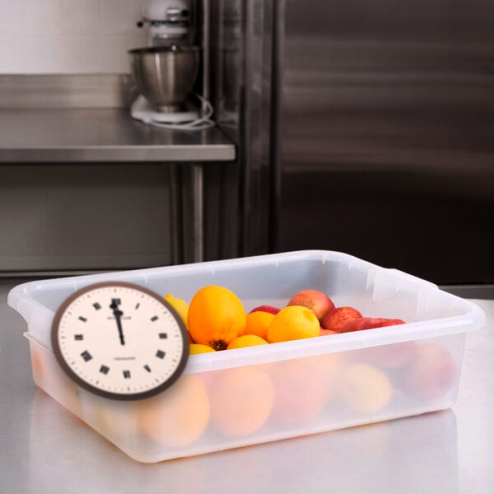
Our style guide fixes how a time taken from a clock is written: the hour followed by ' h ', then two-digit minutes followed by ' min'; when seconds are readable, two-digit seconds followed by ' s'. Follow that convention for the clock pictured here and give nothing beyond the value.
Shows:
11 h 59 min
